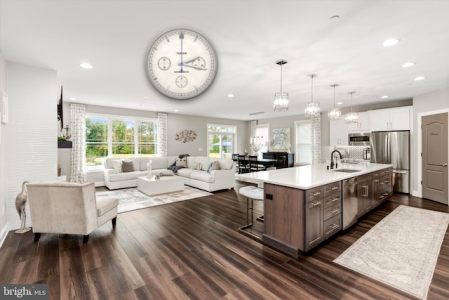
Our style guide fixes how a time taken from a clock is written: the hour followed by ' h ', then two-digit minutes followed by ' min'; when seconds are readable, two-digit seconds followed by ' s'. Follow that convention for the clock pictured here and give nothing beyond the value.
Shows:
2 h 17 min
